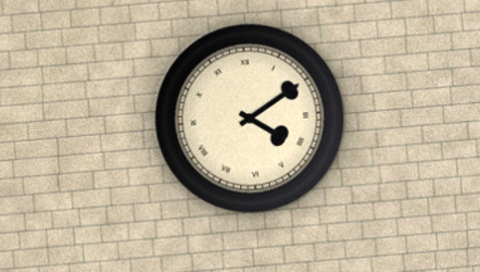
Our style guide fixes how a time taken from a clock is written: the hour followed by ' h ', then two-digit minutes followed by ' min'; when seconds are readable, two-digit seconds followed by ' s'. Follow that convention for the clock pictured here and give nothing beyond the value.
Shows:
4 h 10 min
